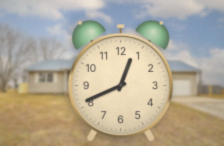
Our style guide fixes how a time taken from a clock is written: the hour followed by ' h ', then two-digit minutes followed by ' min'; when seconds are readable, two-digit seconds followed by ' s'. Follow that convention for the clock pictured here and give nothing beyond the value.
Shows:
12 h 41 min
